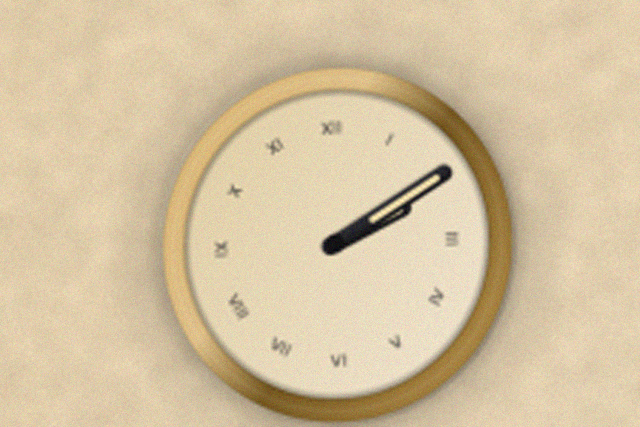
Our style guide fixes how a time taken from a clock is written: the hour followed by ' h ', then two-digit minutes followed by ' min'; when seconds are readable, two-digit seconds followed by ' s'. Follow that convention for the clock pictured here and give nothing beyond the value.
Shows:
2 h 10 min
